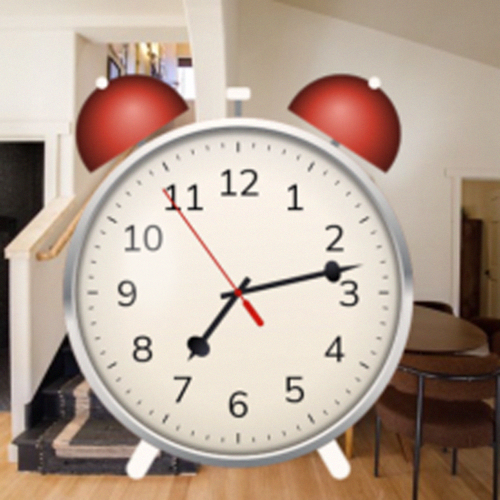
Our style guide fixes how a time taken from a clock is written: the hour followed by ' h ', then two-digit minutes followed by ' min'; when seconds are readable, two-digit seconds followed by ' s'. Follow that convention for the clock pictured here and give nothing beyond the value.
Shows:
7 h 12 min 54 s
